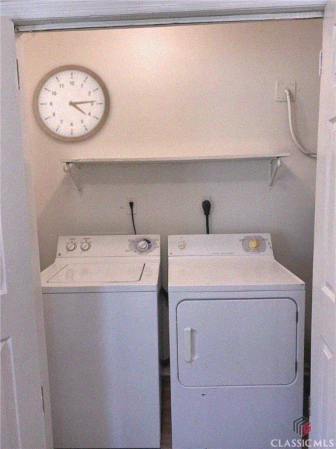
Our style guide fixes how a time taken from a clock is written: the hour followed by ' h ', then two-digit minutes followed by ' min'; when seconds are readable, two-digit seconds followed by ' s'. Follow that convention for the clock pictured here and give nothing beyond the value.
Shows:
4 h 14 min
